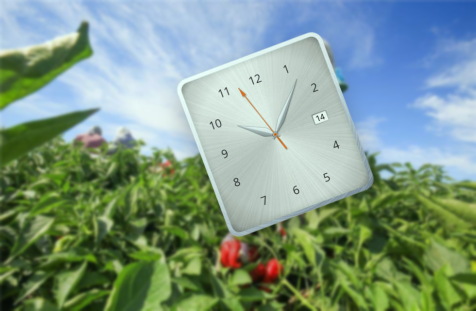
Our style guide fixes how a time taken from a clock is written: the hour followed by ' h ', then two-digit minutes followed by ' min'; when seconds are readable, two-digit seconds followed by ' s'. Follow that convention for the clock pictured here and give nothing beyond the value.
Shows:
10 h 06 min 57 s
